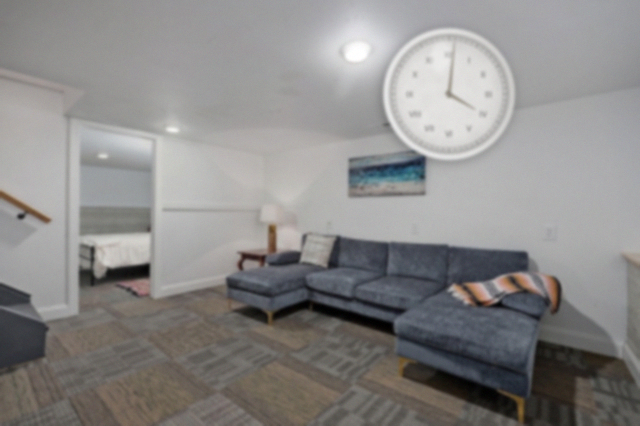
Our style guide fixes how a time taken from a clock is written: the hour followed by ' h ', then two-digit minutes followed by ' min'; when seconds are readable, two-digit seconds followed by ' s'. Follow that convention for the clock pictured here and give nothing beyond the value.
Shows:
4 h 01 min
